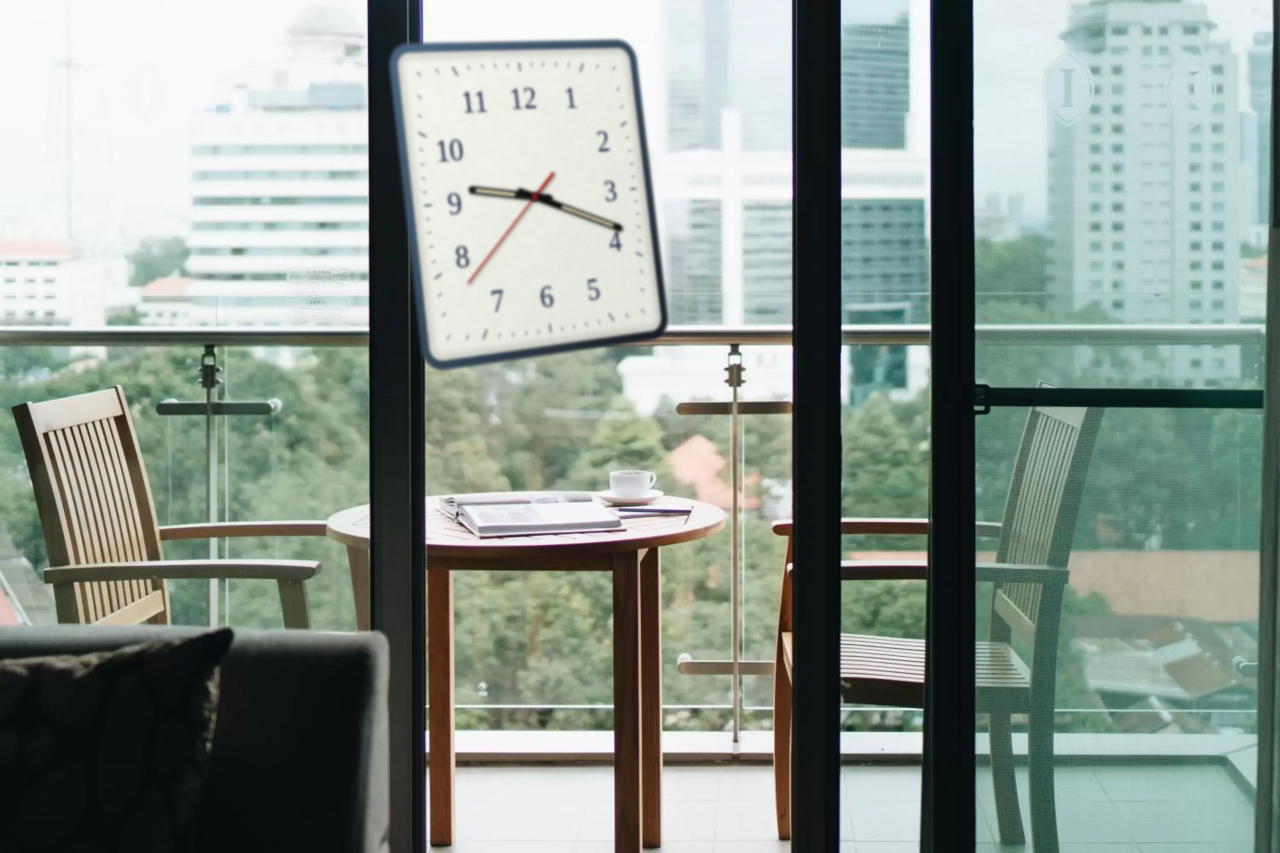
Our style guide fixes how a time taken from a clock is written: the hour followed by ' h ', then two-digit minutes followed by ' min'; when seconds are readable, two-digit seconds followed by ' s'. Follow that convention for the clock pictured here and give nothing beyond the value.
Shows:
9 h 18 min 38 s
